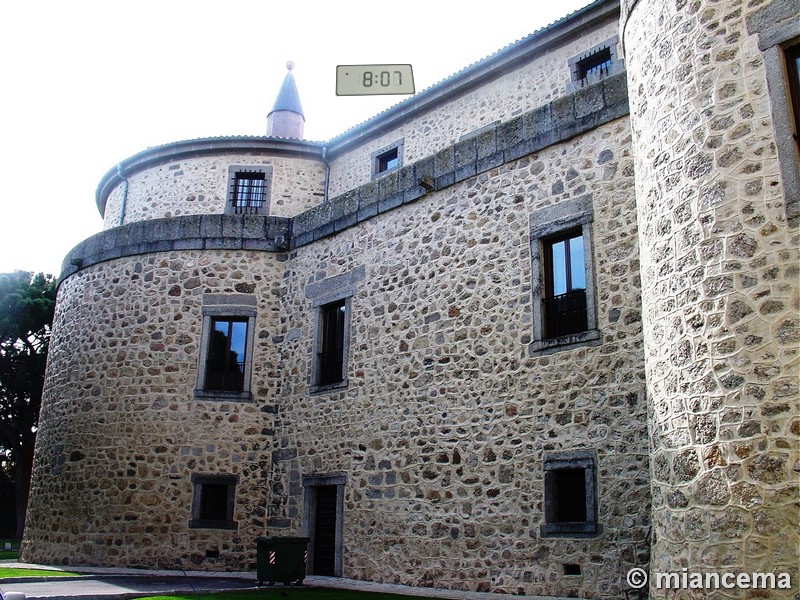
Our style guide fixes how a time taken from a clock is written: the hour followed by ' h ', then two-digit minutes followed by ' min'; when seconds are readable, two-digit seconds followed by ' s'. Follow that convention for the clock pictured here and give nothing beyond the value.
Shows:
8 h 07 min
